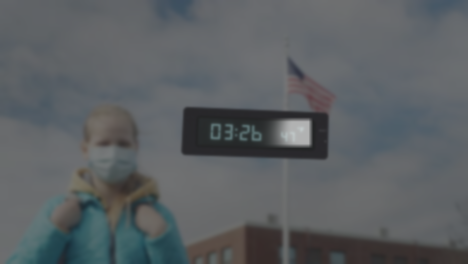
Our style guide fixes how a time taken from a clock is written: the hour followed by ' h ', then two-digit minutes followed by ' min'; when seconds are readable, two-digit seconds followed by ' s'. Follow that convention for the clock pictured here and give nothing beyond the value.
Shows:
3 h 26 min
